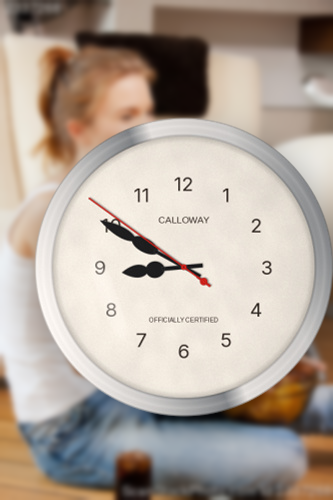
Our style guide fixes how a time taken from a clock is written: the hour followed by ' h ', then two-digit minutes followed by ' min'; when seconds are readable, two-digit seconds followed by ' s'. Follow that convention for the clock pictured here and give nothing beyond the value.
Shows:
8 h 49 min 51 s
